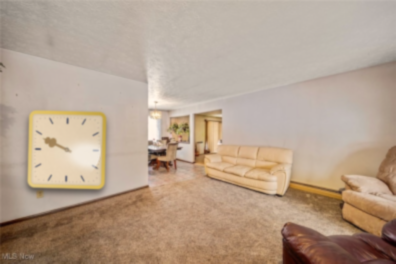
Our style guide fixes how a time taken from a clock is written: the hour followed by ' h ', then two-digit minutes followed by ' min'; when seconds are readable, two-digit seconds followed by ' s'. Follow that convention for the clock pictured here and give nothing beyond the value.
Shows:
9 h 49 min
